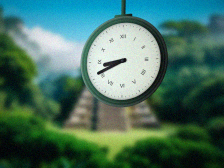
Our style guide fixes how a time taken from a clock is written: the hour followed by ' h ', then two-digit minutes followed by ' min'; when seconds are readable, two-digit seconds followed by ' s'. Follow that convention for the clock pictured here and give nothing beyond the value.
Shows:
8 h 41 min
